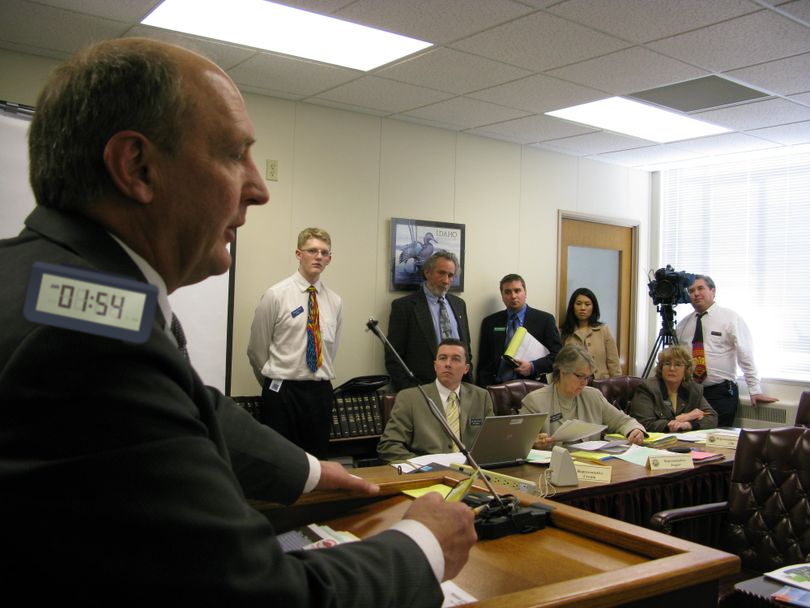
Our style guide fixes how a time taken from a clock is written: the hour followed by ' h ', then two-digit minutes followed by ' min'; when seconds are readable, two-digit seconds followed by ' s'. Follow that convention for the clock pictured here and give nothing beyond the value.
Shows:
1 h 54 min
